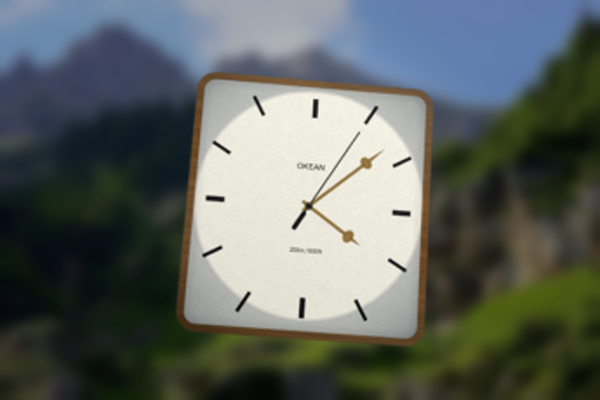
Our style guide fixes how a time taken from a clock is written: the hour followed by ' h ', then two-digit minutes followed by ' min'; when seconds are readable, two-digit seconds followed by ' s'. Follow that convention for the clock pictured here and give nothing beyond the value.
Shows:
4 h 08 min 05 s
